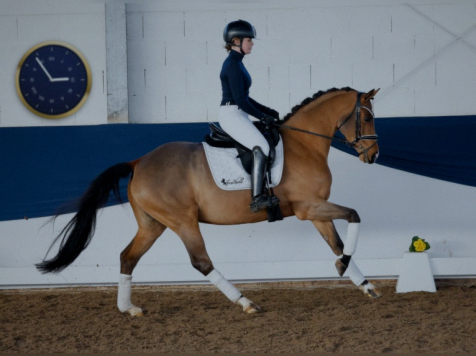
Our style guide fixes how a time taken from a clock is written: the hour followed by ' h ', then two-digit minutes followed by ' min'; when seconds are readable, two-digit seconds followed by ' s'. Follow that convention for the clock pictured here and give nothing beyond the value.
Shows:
2 h 54 min
